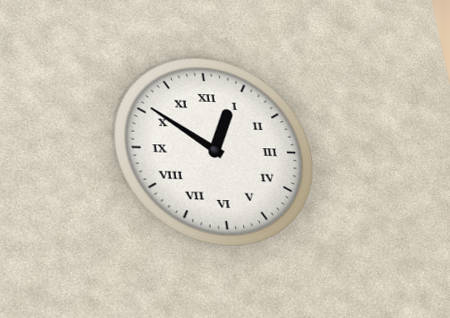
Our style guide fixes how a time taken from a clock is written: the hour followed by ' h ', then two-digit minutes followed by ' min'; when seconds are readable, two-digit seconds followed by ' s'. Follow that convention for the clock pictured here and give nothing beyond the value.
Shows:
12 h 51 min
